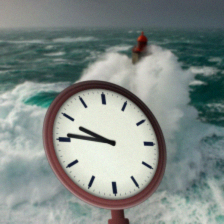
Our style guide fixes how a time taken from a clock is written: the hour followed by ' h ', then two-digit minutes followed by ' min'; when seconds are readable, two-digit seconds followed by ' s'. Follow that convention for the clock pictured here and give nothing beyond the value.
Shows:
9 h 46 min
